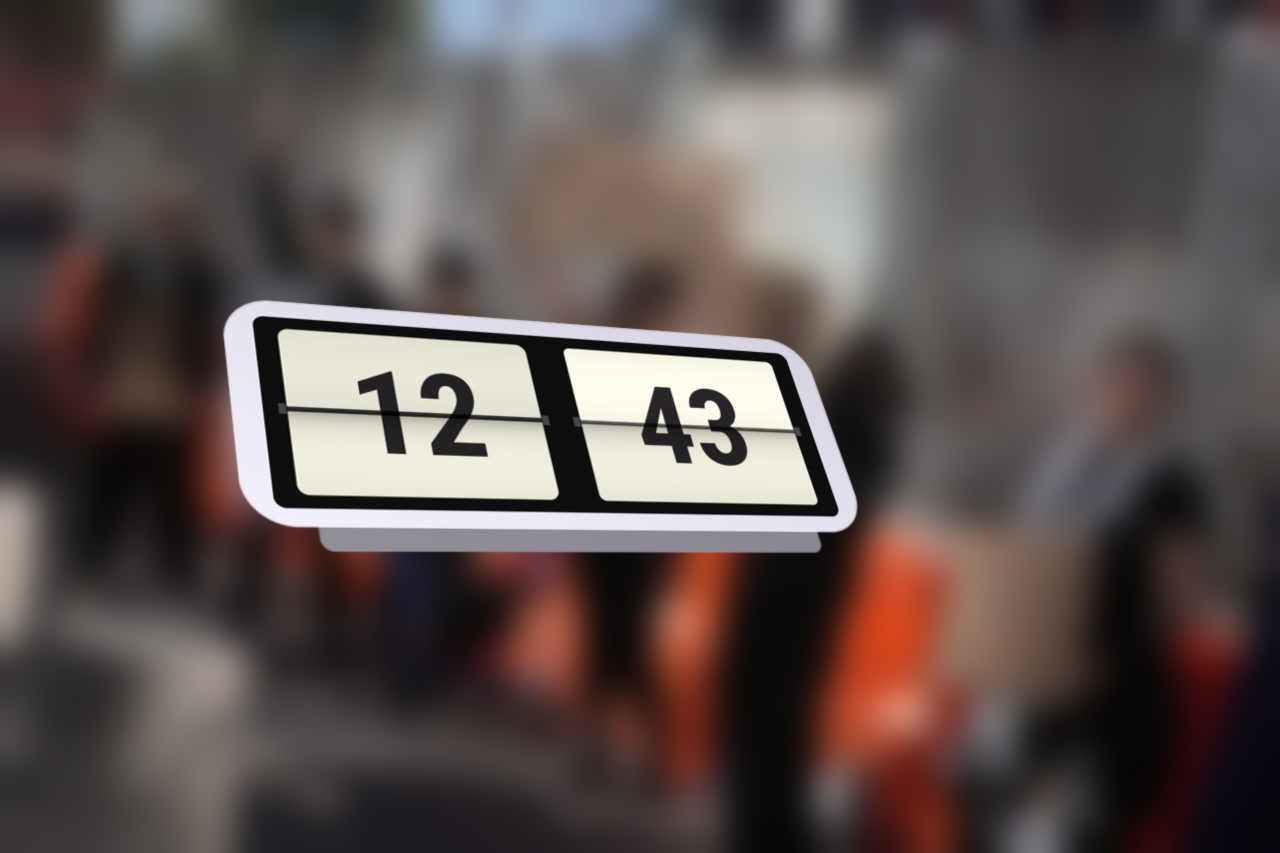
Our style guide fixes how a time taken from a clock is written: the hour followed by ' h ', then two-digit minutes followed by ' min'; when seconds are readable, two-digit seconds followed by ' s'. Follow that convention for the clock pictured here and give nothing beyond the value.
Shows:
12 h 43 min
